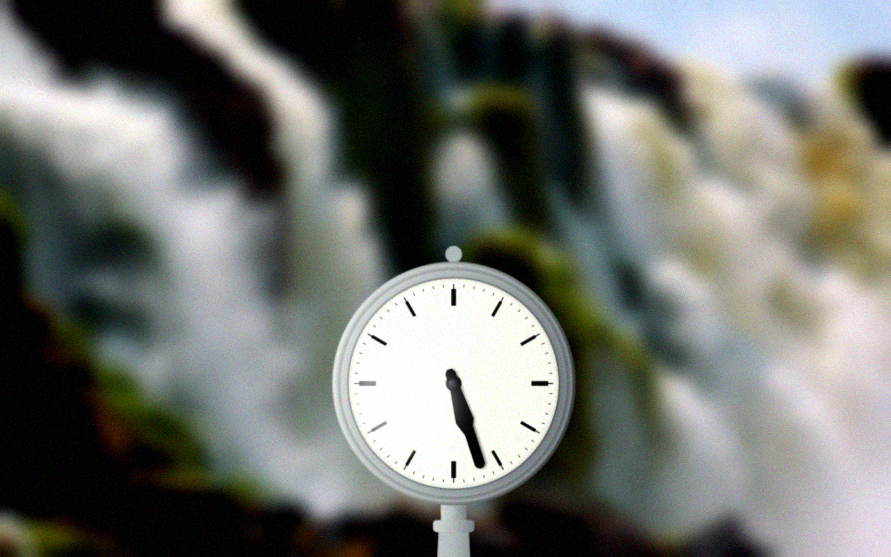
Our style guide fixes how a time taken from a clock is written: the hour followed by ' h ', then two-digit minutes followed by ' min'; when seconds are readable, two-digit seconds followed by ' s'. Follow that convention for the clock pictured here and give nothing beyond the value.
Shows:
5 h 27 min
